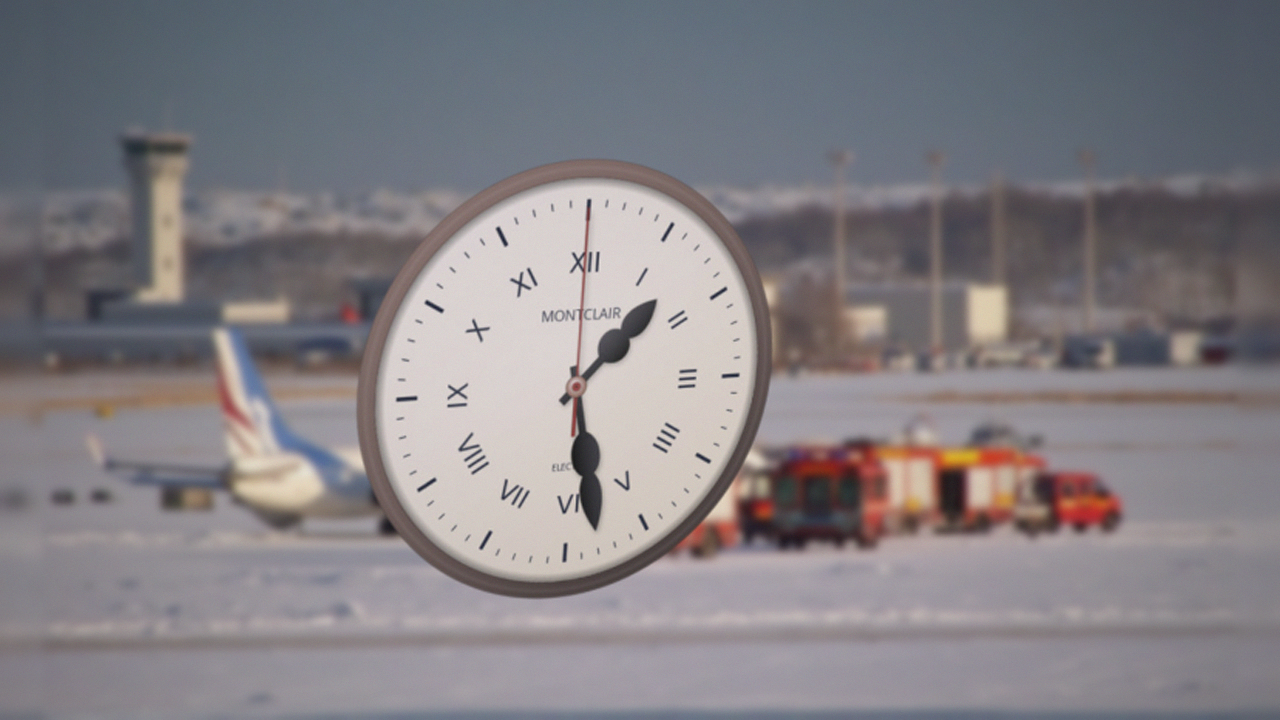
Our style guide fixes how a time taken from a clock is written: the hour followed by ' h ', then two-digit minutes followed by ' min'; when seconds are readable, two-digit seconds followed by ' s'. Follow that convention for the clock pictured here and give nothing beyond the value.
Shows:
1 h 28 min 00 s
